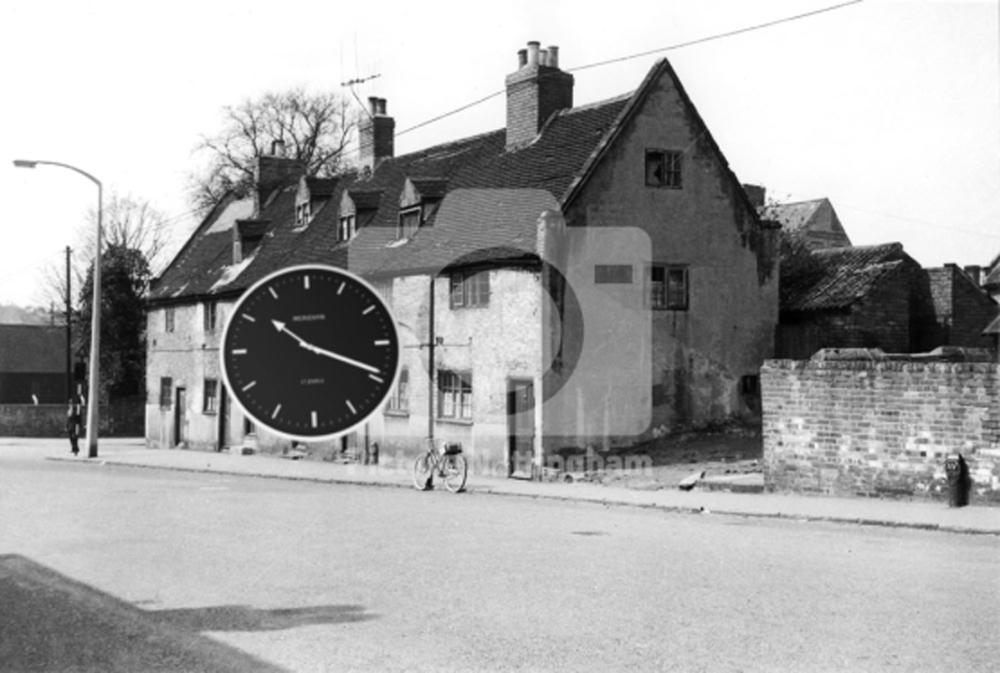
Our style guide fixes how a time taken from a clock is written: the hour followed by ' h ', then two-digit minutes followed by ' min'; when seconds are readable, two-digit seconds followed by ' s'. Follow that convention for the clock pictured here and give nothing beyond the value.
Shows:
10 h 19 min
